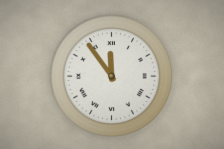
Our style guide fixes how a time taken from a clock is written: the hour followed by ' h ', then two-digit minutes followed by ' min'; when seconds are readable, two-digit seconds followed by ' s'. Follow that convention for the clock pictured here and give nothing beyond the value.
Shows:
11 h 54 min
